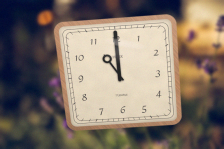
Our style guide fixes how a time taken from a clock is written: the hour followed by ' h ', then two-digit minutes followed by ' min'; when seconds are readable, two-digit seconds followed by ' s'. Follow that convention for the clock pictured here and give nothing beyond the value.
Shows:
11 h 00 min
